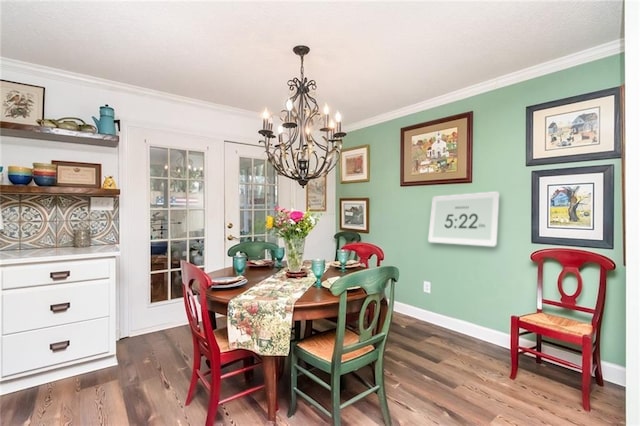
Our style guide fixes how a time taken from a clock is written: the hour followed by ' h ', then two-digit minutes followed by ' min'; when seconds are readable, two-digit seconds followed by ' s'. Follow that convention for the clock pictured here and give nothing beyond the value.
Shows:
5 h 22 min
